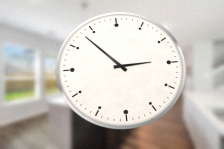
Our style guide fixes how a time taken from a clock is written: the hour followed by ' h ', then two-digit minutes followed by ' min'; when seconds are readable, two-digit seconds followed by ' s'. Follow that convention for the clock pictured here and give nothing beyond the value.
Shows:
2 h 53 min
